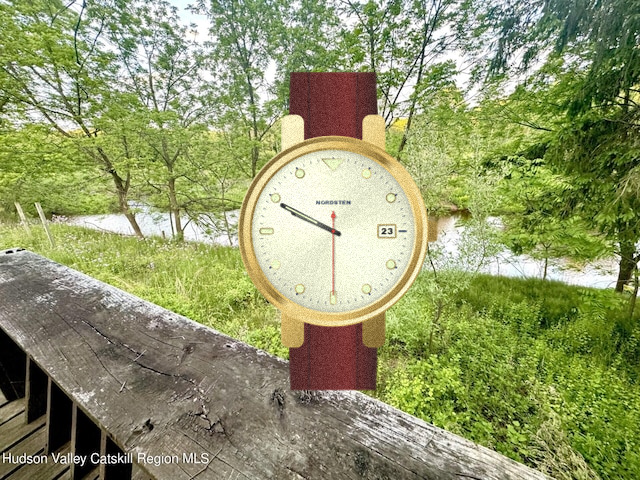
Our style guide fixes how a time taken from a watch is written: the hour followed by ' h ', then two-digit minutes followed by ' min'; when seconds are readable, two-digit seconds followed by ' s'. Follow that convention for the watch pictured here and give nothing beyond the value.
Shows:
9 h 49 min 30 s
